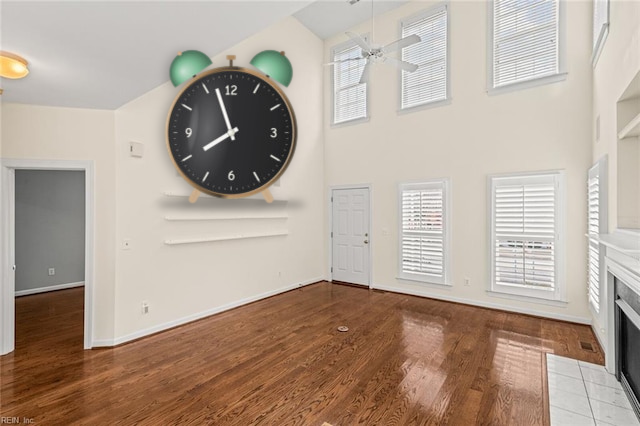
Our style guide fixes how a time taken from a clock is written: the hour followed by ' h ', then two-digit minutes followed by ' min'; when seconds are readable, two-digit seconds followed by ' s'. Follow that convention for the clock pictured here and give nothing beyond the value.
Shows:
7 h 57 min
